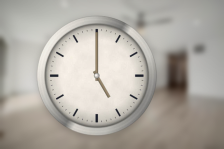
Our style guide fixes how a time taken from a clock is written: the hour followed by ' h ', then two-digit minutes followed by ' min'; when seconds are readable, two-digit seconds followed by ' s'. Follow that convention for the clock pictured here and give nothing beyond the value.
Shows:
5 h 00 min
